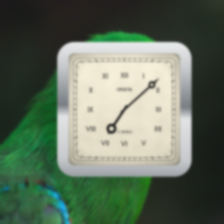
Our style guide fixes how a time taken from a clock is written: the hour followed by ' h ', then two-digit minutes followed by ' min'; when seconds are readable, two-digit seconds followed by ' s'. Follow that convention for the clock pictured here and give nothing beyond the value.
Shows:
7 h 08 min
